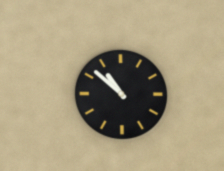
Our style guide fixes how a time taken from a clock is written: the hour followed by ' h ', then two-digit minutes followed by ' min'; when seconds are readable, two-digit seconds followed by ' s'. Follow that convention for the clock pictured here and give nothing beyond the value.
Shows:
10 h 52 min
